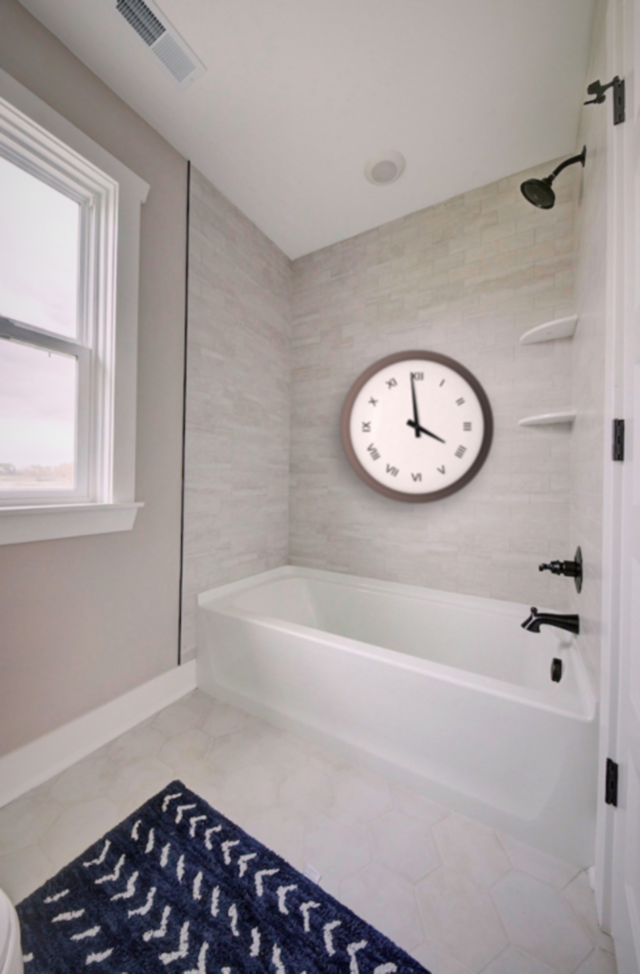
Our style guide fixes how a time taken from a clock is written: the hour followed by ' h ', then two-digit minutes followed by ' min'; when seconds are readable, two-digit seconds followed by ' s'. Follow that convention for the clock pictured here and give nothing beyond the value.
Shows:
3 h 59 min
